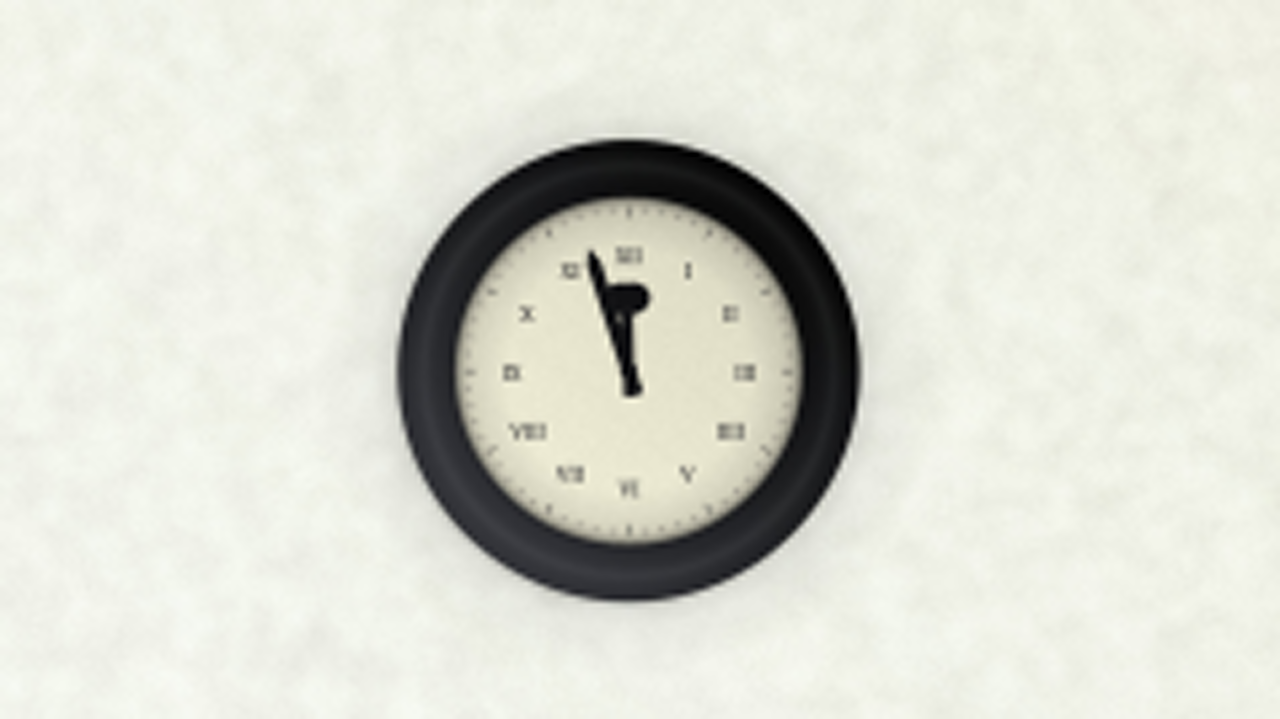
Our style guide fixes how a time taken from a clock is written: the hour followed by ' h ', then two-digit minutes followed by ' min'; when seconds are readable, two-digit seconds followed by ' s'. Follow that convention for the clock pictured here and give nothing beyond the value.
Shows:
11 h 57 min
